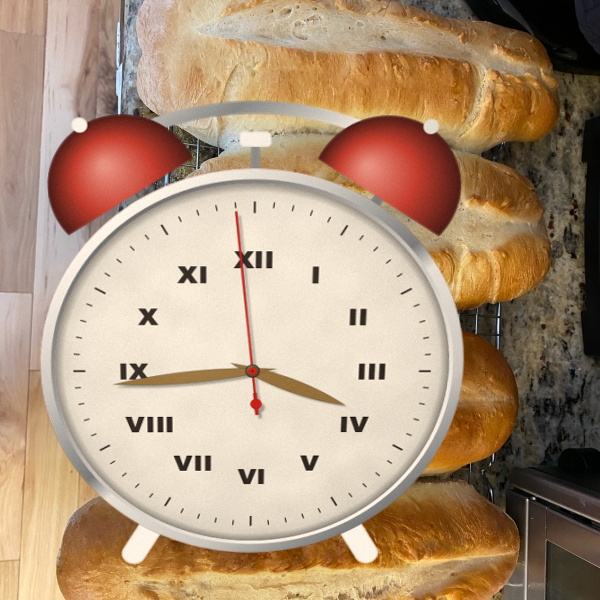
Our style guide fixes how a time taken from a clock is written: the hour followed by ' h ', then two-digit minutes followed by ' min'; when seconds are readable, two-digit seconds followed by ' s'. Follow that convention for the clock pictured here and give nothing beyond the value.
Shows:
3 h 43 min 59 s
